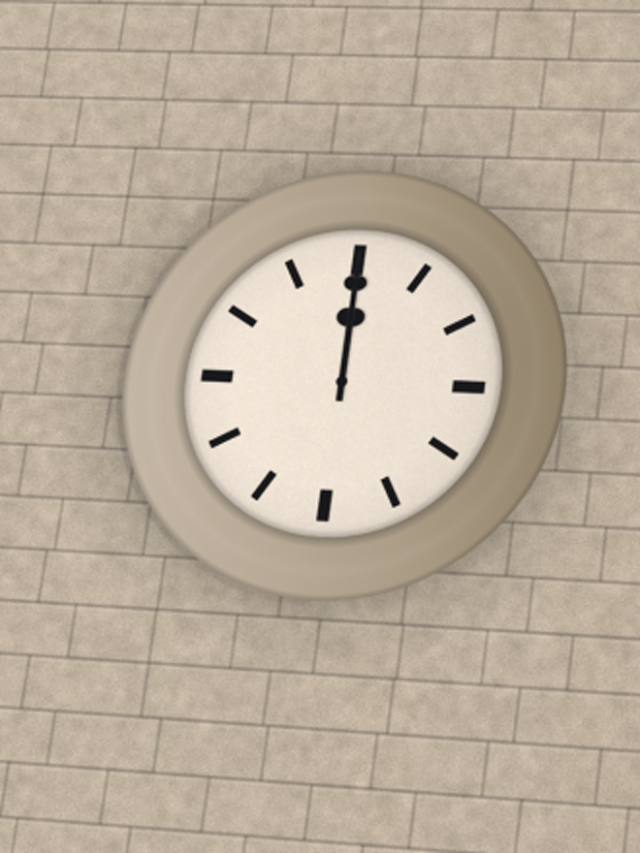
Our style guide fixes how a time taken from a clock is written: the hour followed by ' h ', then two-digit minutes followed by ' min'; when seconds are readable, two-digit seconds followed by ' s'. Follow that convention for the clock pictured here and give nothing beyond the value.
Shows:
12 h 00 min
